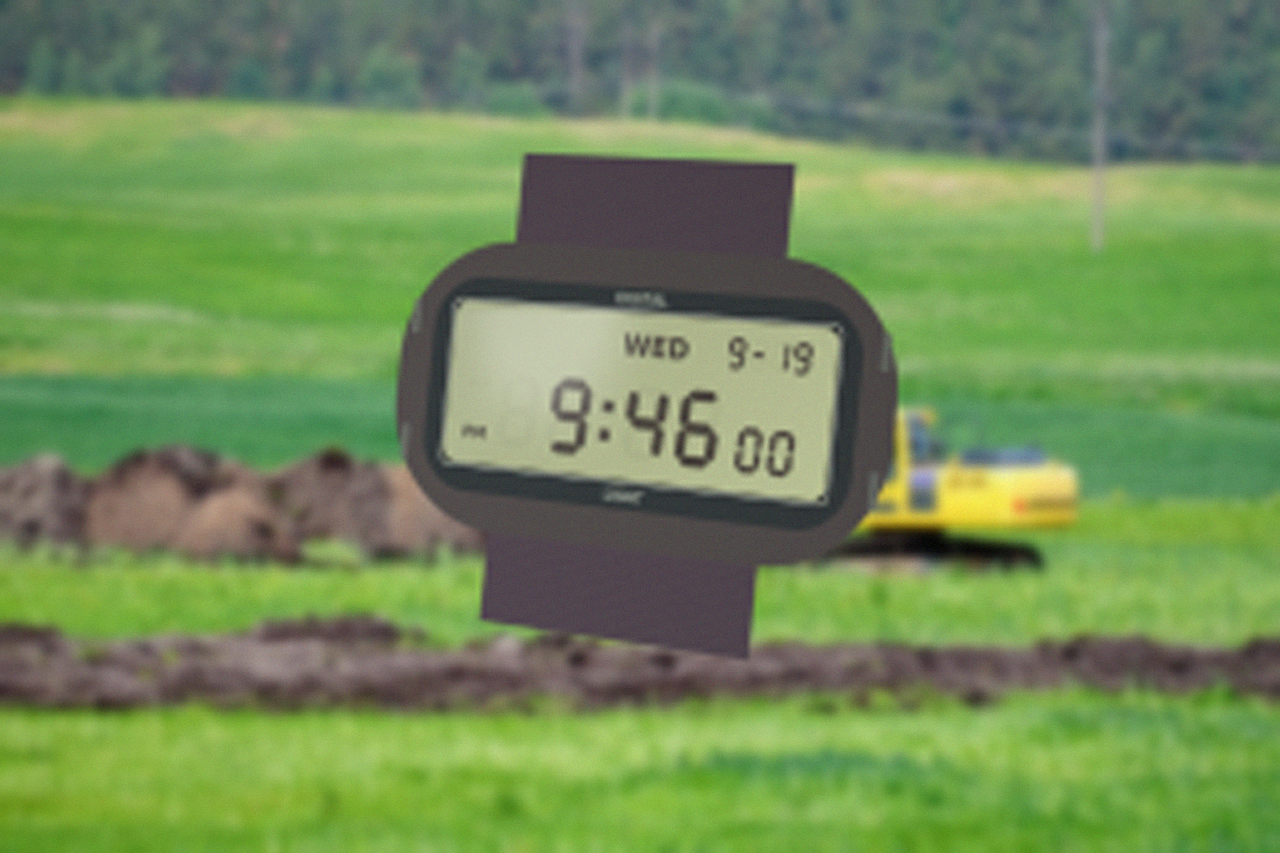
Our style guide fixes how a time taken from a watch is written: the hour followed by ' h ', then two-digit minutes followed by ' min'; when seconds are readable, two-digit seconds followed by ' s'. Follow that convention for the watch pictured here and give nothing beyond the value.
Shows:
9 h 46 min 00 s
